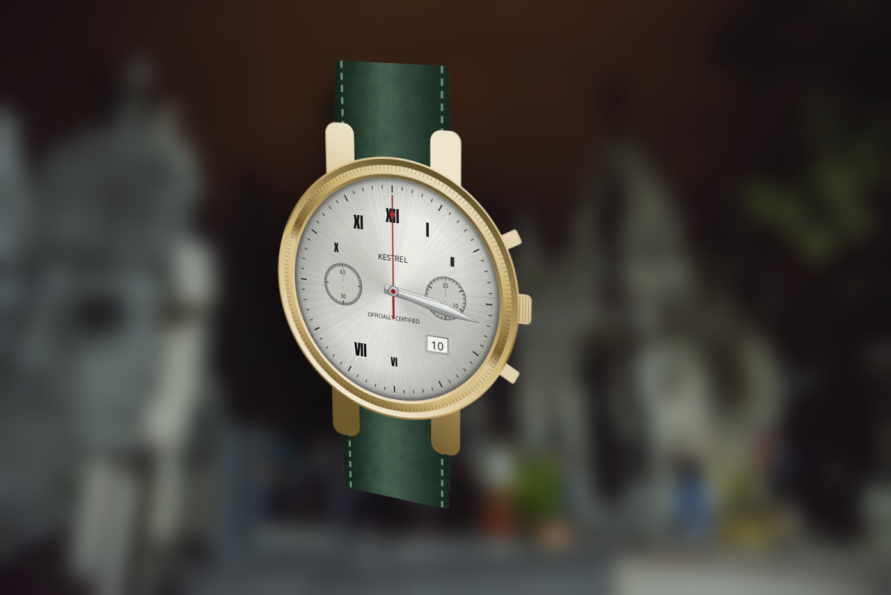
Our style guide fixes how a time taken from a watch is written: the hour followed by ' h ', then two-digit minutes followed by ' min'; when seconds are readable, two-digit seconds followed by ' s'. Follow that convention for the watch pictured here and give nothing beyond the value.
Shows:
3 h 17 min
